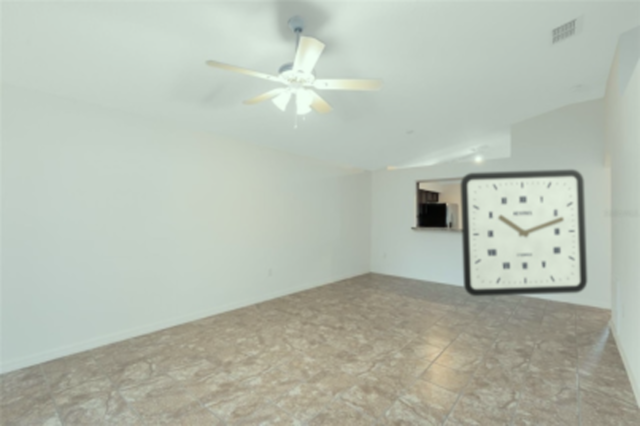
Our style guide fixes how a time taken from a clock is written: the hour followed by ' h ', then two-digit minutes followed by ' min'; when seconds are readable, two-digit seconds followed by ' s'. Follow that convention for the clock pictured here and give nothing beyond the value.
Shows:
10 h 12 min
